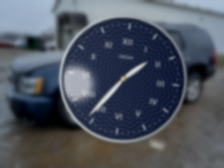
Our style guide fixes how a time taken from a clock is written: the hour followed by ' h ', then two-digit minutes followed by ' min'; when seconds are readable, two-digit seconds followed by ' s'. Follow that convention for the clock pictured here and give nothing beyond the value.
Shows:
1 h 36 min
